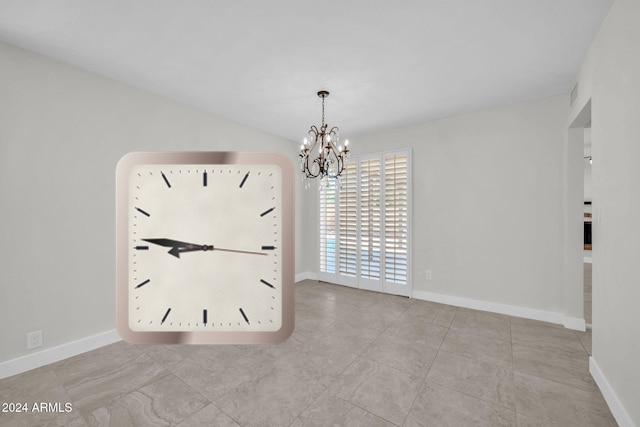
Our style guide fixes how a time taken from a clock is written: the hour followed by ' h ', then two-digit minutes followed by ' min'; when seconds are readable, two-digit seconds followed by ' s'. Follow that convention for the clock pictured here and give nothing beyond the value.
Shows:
8 h 46 min 16 s
